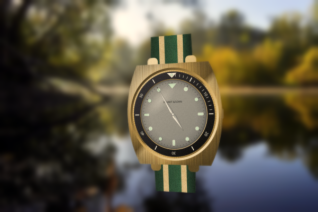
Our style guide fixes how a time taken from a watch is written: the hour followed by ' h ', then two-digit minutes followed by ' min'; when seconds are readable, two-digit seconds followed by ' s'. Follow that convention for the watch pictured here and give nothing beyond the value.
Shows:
4 h 55 min
